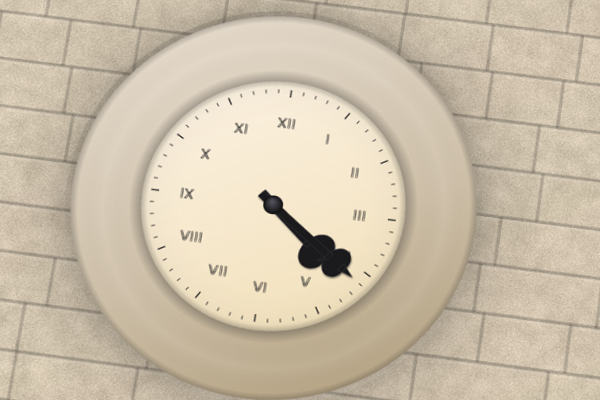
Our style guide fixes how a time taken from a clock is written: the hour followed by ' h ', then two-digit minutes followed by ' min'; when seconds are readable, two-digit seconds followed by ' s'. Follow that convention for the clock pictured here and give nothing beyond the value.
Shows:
4 h 21 min
